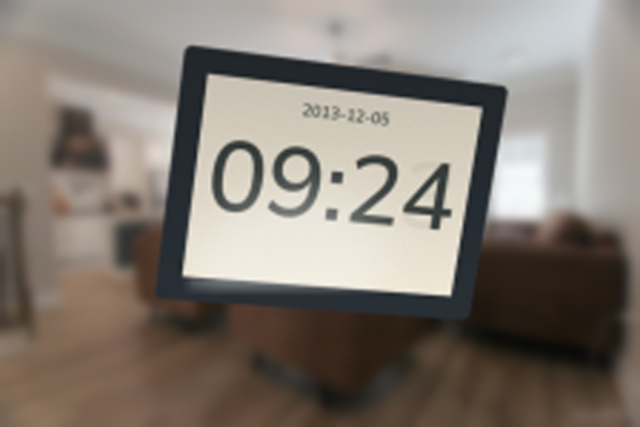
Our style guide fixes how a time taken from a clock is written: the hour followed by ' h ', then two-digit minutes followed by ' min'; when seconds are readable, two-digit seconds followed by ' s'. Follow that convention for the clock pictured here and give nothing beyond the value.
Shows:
9 h 24 min
